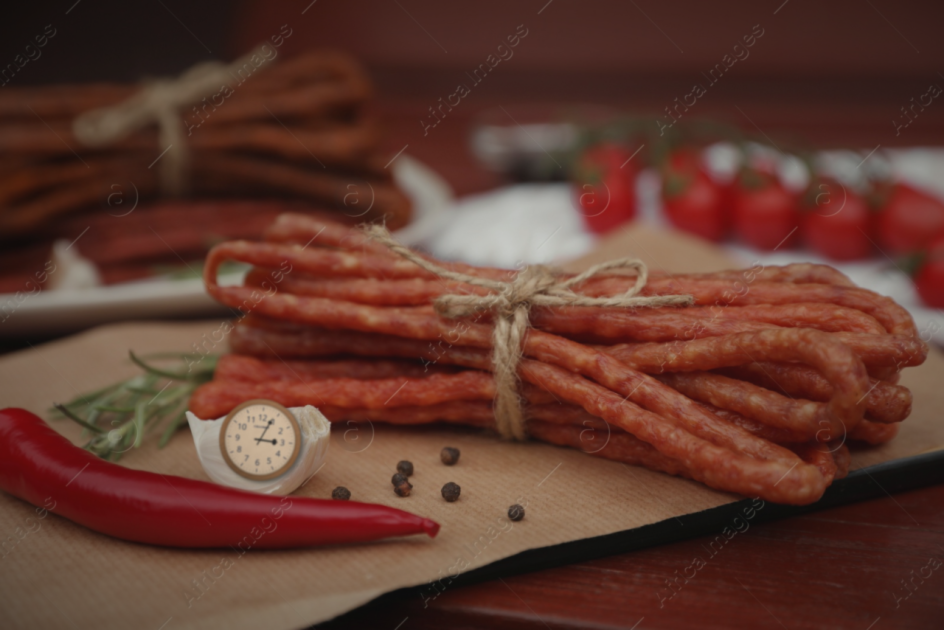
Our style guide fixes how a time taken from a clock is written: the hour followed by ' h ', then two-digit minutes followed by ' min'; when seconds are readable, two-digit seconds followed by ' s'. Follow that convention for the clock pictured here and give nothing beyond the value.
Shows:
3 h 04 min
